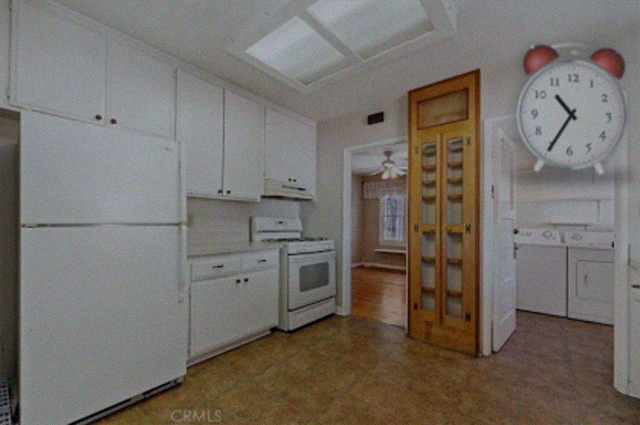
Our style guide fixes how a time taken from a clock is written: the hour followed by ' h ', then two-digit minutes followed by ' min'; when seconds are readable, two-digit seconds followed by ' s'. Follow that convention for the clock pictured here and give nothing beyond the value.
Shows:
10 h 35 min
